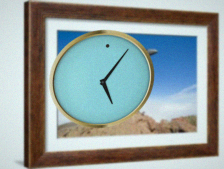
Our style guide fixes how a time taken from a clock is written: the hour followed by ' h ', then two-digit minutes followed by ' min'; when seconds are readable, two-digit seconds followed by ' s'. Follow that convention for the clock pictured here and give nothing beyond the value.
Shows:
5 h 05 min
